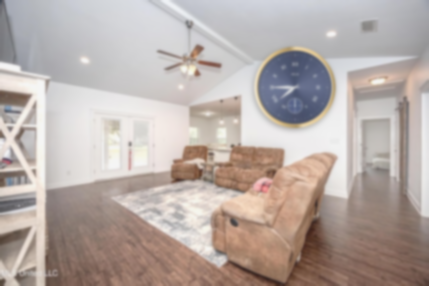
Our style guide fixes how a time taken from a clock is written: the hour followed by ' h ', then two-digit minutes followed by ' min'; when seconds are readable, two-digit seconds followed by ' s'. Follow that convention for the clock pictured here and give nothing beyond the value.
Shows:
7 h 45 min
